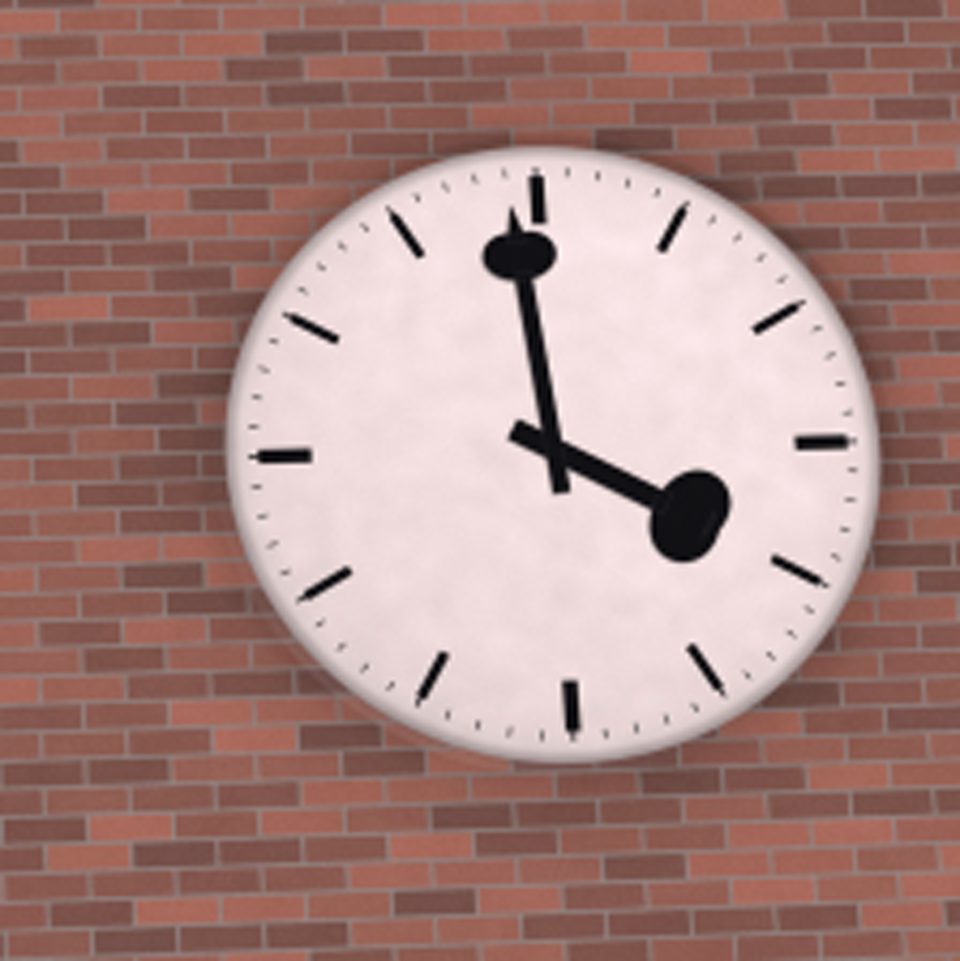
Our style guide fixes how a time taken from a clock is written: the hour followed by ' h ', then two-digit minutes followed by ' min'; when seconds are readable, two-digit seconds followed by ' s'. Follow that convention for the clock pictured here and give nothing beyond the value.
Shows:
3 h 59 min
